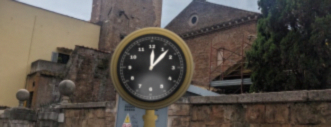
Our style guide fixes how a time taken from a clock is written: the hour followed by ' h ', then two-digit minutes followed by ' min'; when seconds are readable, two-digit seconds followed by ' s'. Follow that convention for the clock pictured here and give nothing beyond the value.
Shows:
12 h 07 min
